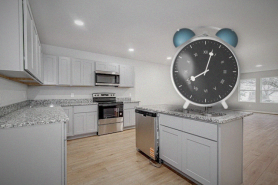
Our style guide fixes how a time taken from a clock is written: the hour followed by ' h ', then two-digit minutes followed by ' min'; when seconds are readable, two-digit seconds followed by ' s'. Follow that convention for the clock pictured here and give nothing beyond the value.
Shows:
8 h 03 min
